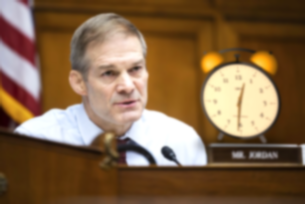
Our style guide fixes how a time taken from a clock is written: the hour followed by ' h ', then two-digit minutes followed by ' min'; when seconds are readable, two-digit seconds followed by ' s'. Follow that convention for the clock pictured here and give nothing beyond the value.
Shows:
12 h 31 min
